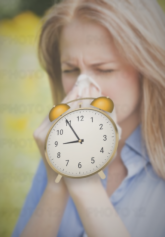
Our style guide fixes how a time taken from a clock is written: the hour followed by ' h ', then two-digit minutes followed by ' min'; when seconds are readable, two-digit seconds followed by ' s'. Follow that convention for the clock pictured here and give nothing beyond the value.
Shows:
8 h 55 min
